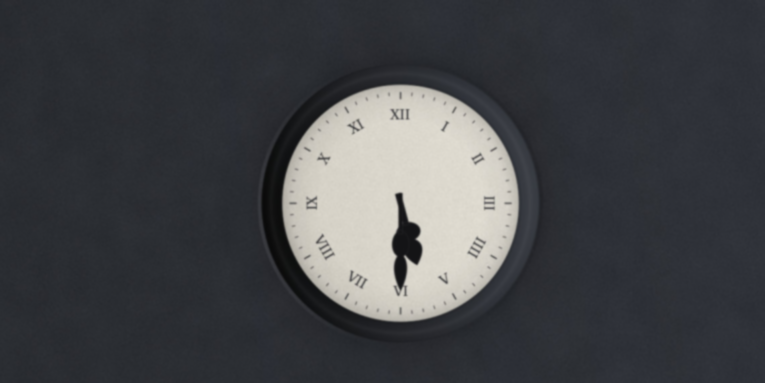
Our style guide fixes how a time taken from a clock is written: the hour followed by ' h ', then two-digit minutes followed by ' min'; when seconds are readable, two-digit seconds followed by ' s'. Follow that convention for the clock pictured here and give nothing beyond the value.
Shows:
5 h 30 min
